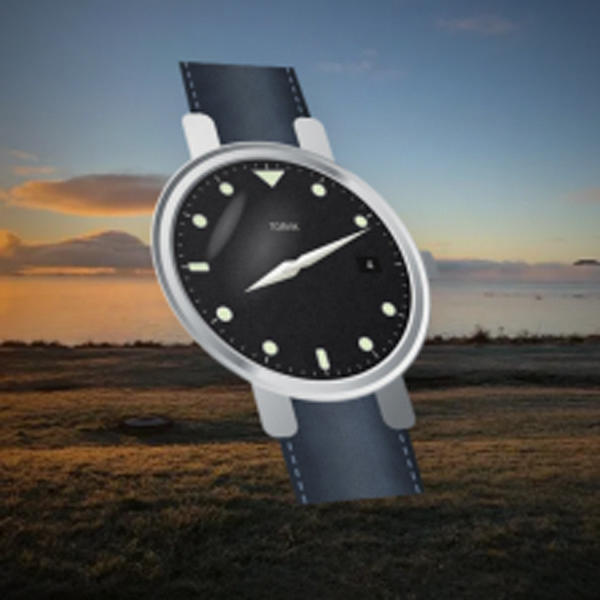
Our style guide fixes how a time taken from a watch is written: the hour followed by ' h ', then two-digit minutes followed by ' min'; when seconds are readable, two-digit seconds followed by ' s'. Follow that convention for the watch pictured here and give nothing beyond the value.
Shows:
8 h 11 min
